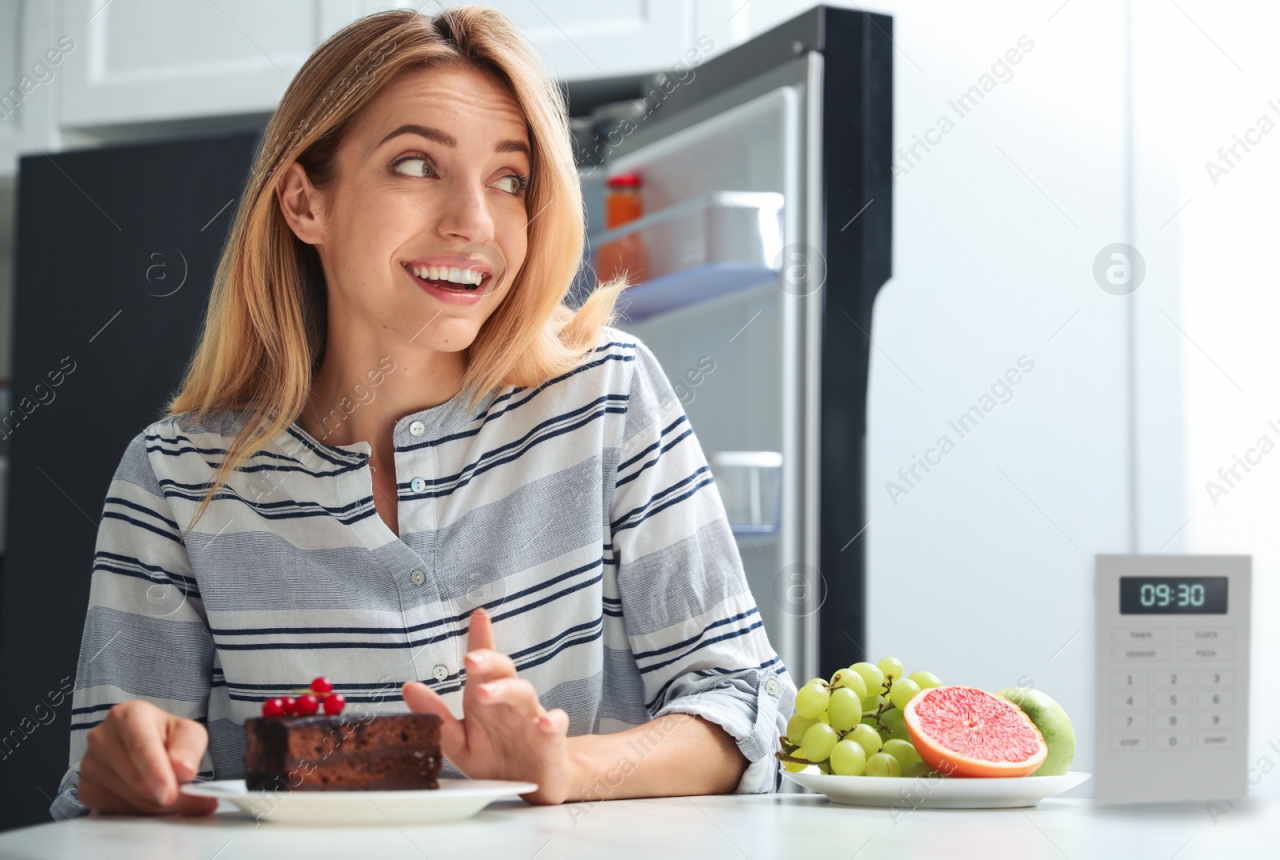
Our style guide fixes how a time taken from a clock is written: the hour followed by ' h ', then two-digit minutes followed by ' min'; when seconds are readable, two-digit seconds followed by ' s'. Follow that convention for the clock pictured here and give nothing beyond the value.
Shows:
9 h 30 min
